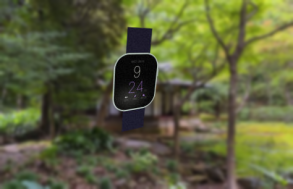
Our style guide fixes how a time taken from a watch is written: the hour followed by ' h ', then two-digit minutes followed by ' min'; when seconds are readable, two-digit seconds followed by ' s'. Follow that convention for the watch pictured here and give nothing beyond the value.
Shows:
9 h 24 min
